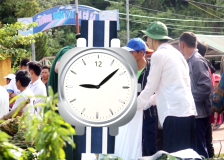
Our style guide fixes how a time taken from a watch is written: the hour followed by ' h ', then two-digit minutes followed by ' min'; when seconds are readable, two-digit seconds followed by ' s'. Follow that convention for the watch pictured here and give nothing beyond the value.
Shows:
9 h 08 min
